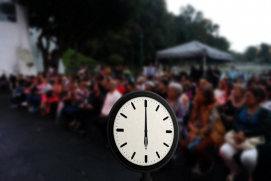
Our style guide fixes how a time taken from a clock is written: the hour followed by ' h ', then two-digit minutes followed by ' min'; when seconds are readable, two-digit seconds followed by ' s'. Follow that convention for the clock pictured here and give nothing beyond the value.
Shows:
6 h 00 min
